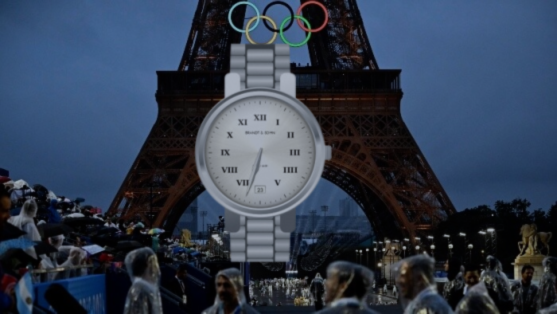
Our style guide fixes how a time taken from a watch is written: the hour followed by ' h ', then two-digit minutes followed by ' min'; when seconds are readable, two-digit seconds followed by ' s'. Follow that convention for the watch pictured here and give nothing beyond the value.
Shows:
6 h 33 min
